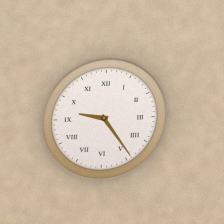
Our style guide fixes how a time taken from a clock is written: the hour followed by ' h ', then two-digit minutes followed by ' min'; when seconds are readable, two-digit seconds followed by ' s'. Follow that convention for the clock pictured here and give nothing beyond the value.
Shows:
9 h 24 min
